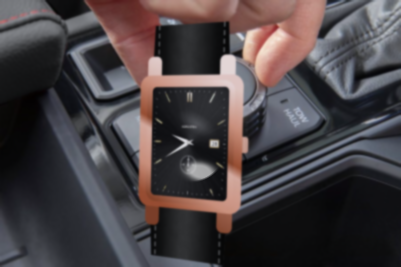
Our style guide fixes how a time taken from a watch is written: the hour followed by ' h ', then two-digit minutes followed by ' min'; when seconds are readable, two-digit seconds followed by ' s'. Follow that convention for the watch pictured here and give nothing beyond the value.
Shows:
9 h 40 min
